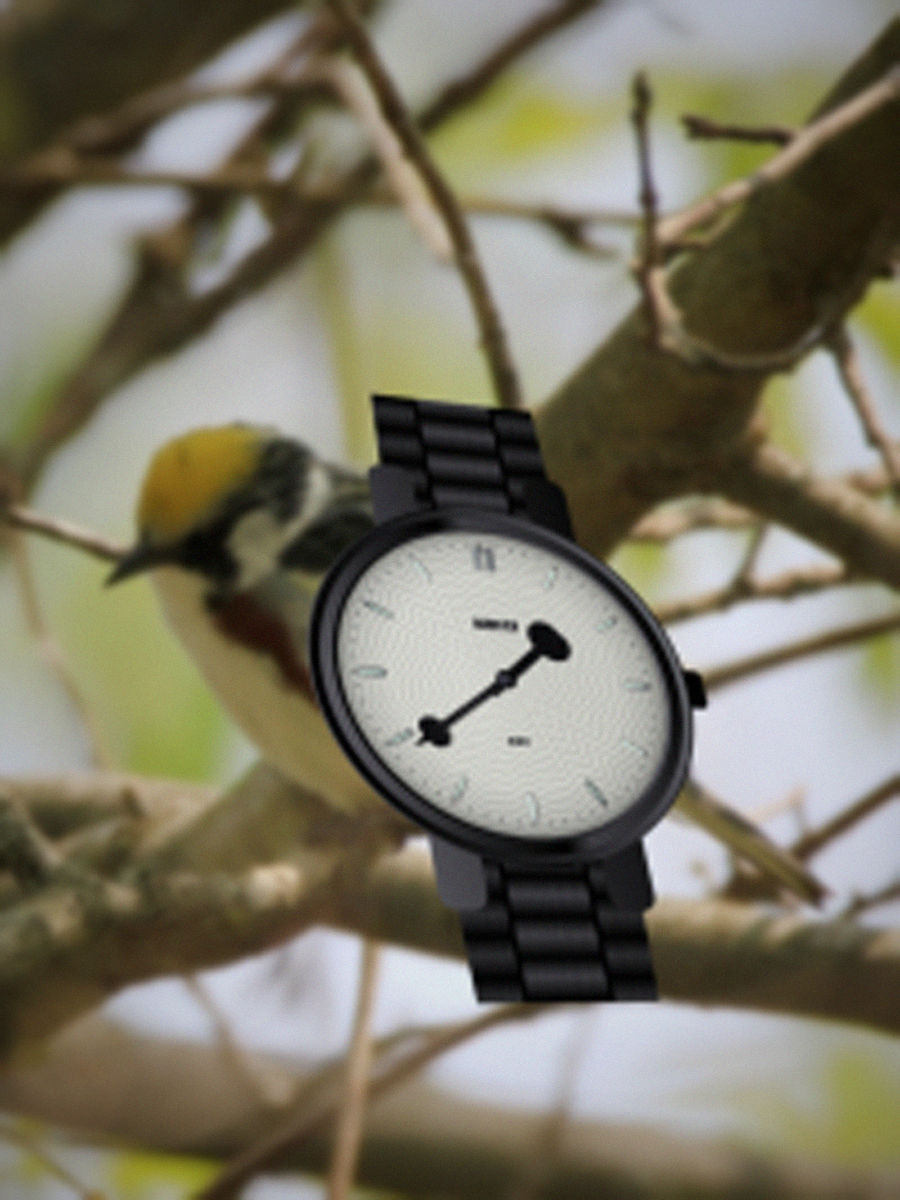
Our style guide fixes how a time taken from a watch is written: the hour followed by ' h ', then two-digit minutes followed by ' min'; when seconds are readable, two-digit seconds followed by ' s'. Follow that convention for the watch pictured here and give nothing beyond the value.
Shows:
1 h 39 min
